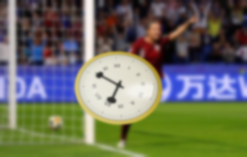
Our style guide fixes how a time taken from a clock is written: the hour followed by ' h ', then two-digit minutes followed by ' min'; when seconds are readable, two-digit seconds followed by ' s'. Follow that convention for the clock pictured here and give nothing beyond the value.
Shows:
6 h 51 min
